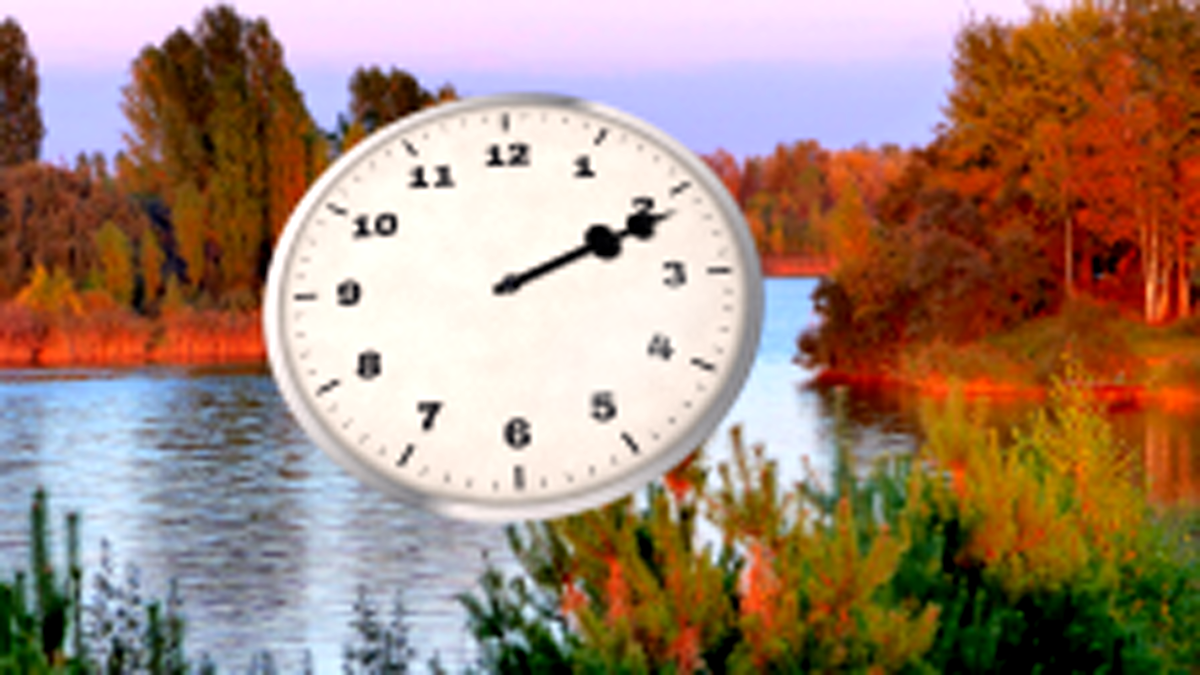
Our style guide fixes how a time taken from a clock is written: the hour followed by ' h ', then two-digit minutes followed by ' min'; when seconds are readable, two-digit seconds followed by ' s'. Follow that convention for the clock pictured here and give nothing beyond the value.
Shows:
2 h 11 min
